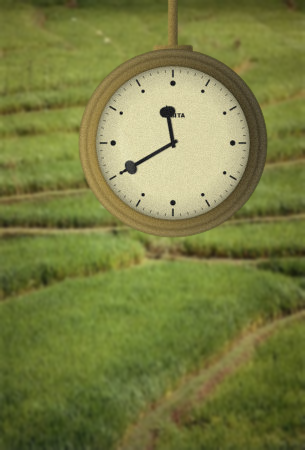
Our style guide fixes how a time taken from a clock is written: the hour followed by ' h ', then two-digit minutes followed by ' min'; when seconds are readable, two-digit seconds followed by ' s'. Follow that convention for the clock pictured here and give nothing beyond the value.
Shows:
11 h 40 min
